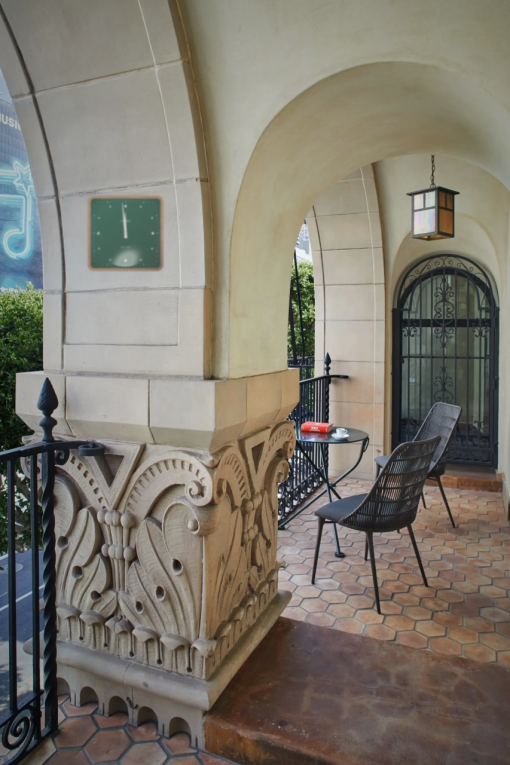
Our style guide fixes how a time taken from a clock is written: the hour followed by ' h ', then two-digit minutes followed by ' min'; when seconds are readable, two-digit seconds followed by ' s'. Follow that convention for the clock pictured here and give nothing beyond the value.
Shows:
11 h 59 min
